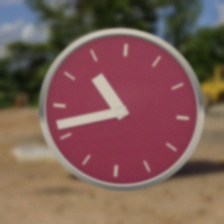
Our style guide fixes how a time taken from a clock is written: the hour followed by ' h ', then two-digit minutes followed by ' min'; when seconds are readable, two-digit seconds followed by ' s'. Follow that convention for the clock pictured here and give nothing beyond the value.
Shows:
10 h 42 min
